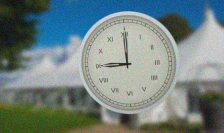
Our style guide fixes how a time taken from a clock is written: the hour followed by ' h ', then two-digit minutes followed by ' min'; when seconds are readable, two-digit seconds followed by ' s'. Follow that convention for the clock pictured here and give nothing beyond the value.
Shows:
9 h 00 min
